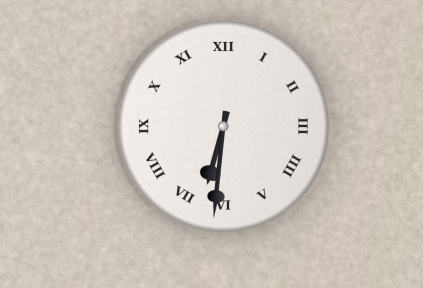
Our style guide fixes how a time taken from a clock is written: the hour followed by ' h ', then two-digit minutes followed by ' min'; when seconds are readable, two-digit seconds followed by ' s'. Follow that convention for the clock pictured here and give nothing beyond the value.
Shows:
6 h 31 min
